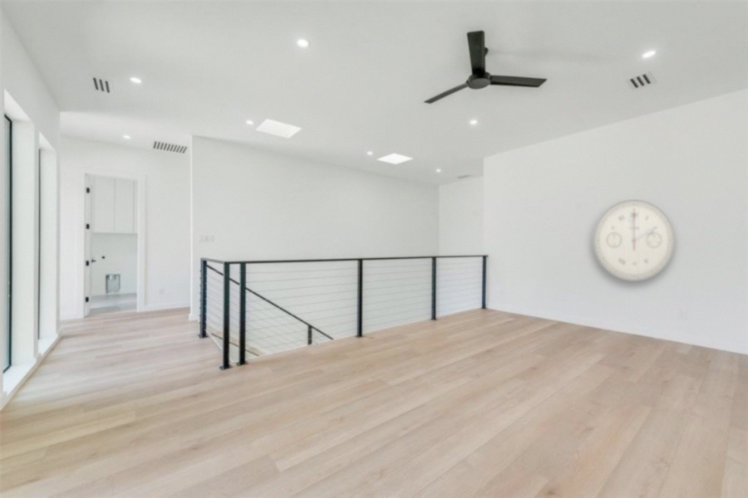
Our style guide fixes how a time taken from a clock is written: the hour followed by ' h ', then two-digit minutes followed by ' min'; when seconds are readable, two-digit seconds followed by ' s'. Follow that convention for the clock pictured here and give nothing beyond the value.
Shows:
1 h 59 min
